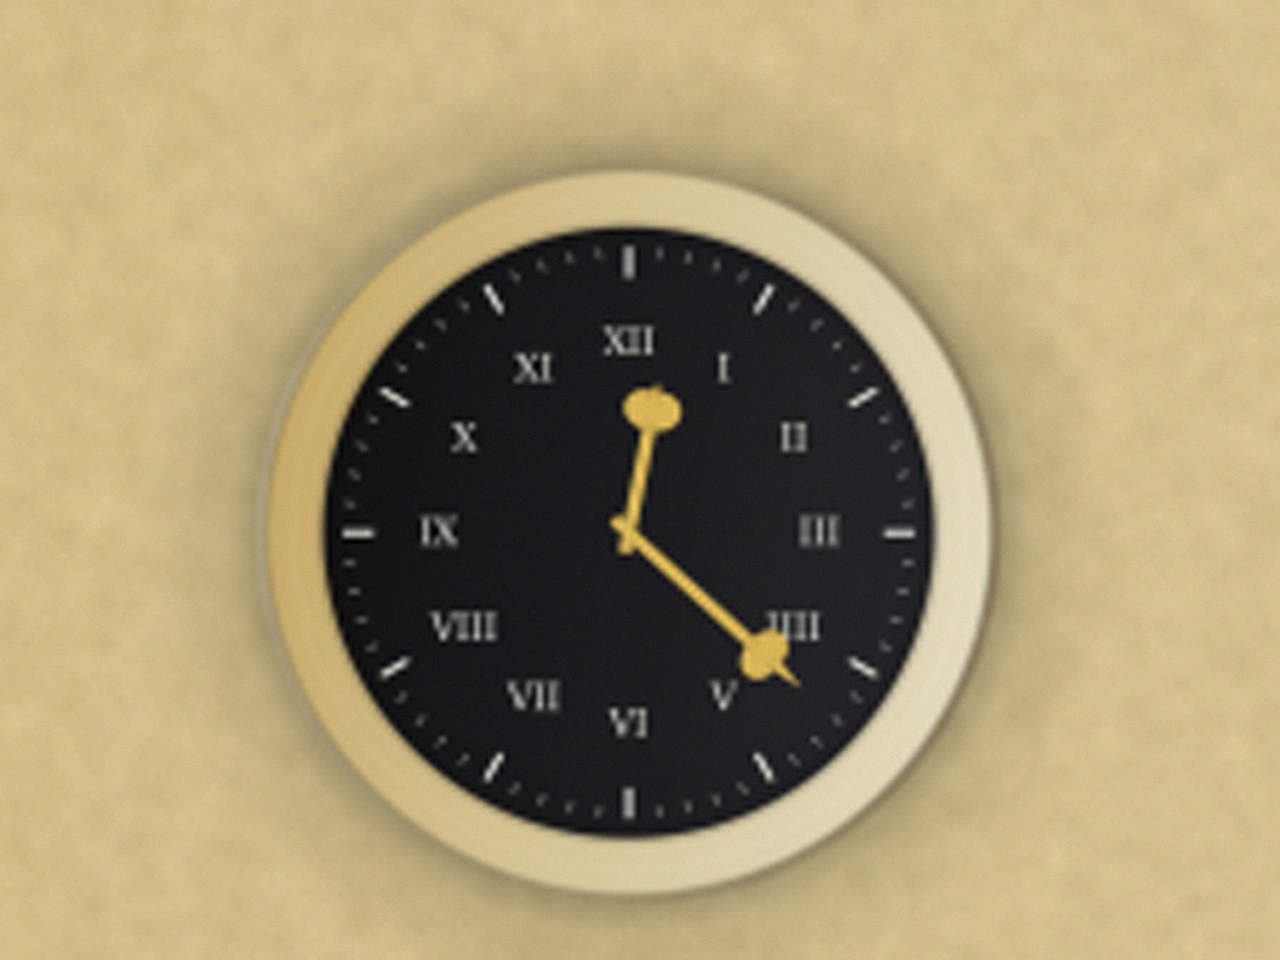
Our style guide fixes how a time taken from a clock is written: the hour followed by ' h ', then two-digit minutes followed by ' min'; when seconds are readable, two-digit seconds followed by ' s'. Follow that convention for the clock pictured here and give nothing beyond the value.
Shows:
12 h 22 min
